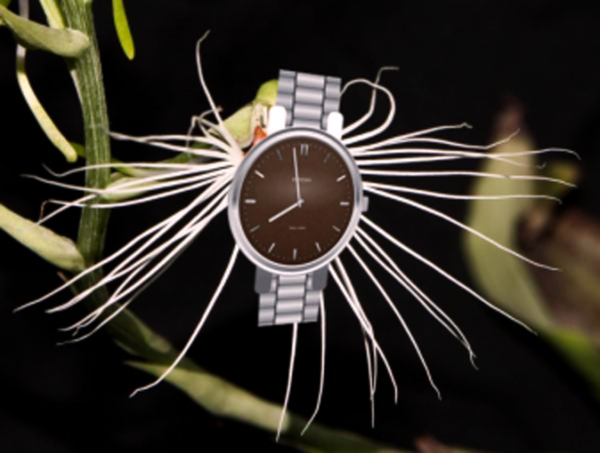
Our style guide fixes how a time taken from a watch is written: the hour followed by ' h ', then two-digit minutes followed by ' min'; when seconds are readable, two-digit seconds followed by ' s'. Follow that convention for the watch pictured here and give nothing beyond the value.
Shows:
7 h 58 min
